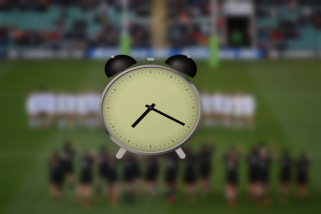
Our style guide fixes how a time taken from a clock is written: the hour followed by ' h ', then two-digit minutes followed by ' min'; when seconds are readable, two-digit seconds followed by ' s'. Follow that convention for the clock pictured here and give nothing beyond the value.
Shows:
7 h 20 min
